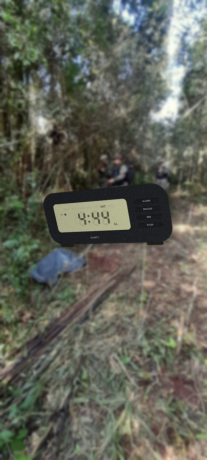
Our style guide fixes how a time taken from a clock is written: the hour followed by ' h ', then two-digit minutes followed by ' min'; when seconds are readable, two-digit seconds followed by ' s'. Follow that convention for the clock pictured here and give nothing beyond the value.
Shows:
4 h 44 min
